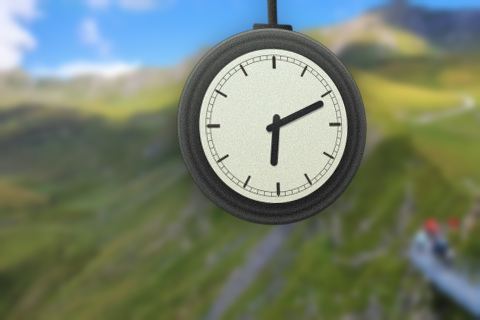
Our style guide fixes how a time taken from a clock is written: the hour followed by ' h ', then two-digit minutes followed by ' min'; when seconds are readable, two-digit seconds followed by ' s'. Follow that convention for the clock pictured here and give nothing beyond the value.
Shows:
6 h 11 min
